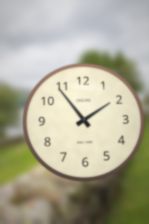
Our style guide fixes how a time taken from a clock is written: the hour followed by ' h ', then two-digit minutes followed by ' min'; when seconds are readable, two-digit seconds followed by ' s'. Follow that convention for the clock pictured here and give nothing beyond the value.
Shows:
1 h 54 min
